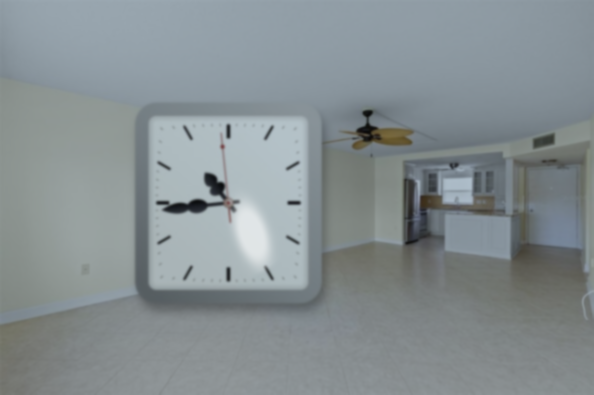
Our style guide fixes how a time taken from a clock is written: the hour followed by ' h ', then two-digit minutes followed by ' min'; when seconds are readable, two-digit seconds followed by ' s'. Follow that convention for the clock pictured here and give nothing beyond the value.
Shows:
10 h 43 min 59 s
